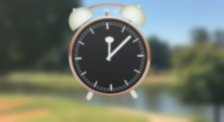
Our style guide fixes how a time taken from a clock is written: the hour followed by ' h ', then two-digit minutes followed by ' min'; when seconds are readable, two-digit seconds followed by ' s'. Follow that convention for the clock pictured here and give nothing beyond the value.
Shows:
12 h 08 min
